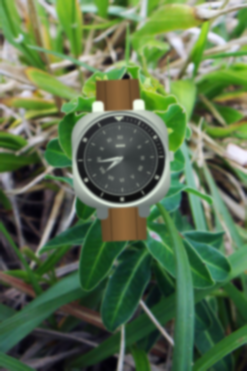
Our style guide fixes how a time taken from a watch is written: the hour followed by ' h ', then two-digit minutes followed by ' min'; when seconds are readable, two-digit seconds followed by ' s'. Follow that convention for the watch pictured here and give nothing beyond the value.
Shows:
7 h 44 min
